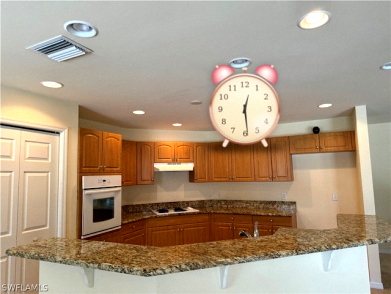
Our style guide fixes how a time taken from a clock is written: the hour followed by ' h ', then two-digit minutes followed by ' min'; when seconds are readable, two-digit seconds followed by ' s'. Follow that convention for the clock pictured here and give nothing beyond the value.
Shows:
12 h 29 min
